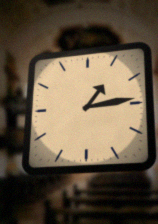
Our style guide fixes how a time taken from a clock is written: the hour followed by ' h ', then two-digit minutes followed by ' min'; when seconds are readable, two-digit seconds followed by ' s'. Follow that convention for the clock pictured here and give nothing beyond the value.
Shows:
1 h 14 min
